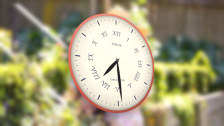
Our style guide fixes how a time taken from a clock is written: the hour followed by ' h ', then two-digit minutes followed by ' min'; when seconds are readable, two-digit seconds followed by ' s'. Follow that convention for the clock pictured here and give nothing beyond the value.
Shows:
7 h 29 min
